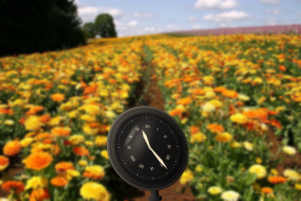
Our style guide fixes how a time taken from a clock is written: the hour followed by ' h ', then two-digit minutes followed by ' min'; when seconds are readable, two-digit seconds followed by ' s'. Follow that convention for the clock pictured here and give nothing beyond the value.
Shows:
11 h 24 min
